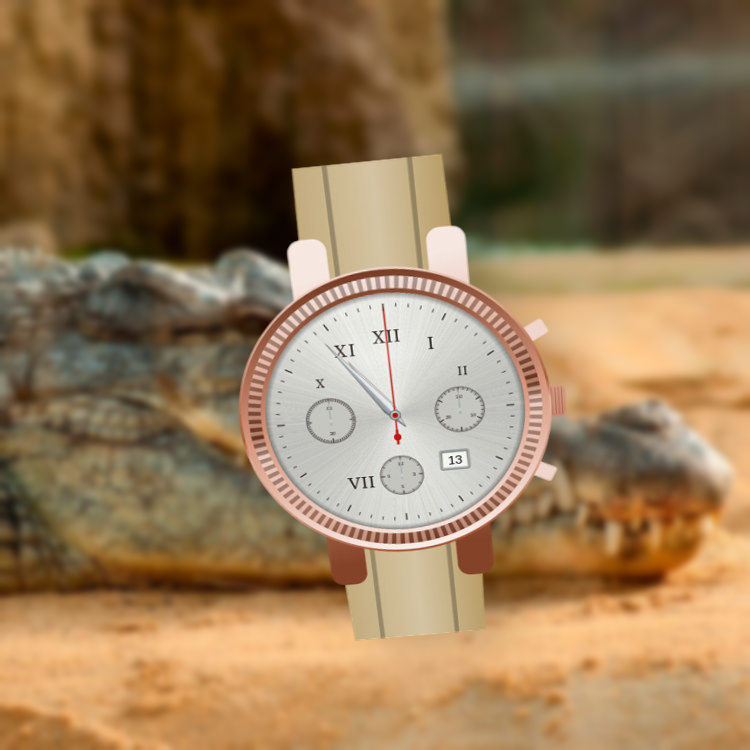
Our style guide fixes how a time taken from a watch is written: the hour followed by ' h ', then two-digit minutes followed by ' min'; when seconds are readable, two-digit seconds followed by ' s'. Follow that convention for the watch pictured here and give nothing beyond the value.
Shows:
10 h 54 min
